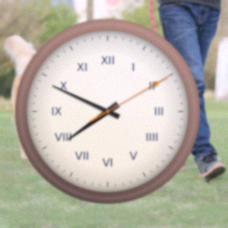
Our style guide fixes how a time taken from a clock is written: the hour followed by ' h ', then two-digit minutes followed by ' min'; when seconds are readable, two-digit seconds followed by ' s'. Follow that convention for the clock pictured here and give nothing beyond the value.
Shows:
7 h 49 min 10 s
